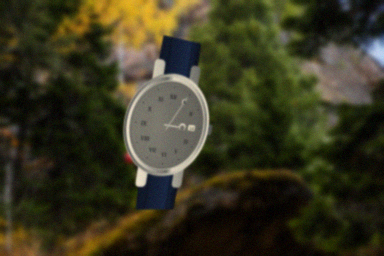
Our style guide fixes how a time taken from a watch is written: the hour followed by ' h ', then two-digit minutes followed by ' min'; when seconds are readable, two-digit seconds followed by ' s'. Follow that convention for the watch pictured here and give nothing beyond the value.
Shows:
3 h 05 min
